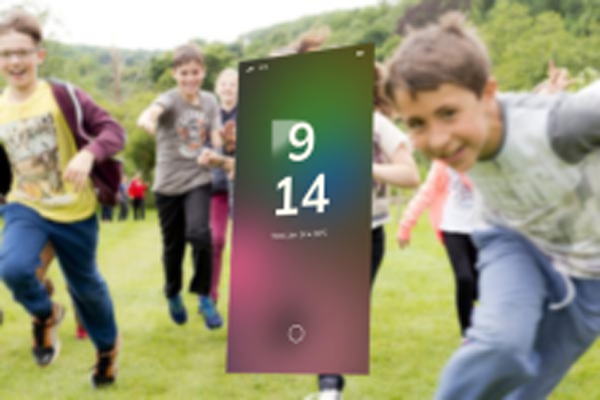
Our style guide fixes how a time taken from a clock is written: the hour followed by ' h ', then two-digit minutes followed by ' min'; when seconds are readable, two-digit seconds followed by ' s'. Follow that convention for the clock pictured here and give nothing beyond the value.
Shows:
9 h 14 min
